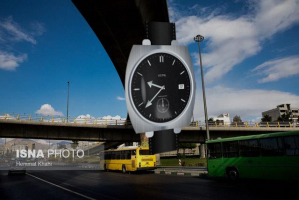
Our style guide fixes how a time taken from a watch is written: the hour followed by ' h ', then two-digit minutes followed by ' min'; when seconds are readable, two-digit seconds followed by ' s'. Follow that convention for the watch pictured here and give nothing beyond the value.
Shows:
9 h 38 min
